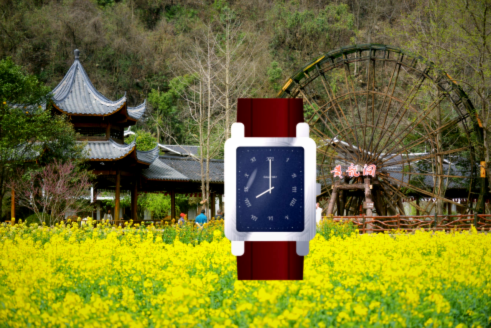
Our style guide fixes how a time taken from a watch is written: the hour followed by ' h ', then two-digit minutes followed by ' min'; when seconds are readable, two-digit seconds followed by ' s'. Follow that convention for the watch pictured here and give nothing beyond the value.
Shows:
8 h 00 min
